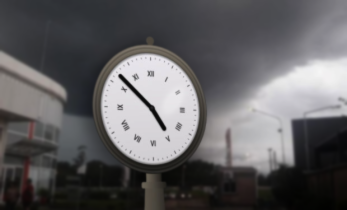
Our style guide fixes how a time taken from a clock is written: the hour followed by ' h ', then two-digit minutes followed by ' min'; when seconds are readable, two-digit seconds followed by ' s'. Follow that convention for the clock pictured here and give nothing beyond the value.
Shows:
4 h 52 min
